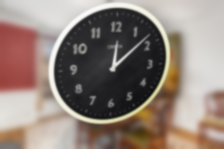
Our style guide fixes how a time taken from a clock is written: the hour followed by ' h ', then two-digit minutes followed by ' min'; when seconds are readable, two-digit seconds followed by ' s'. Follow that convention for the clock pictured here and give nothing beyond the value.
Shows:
12 h 08 min
